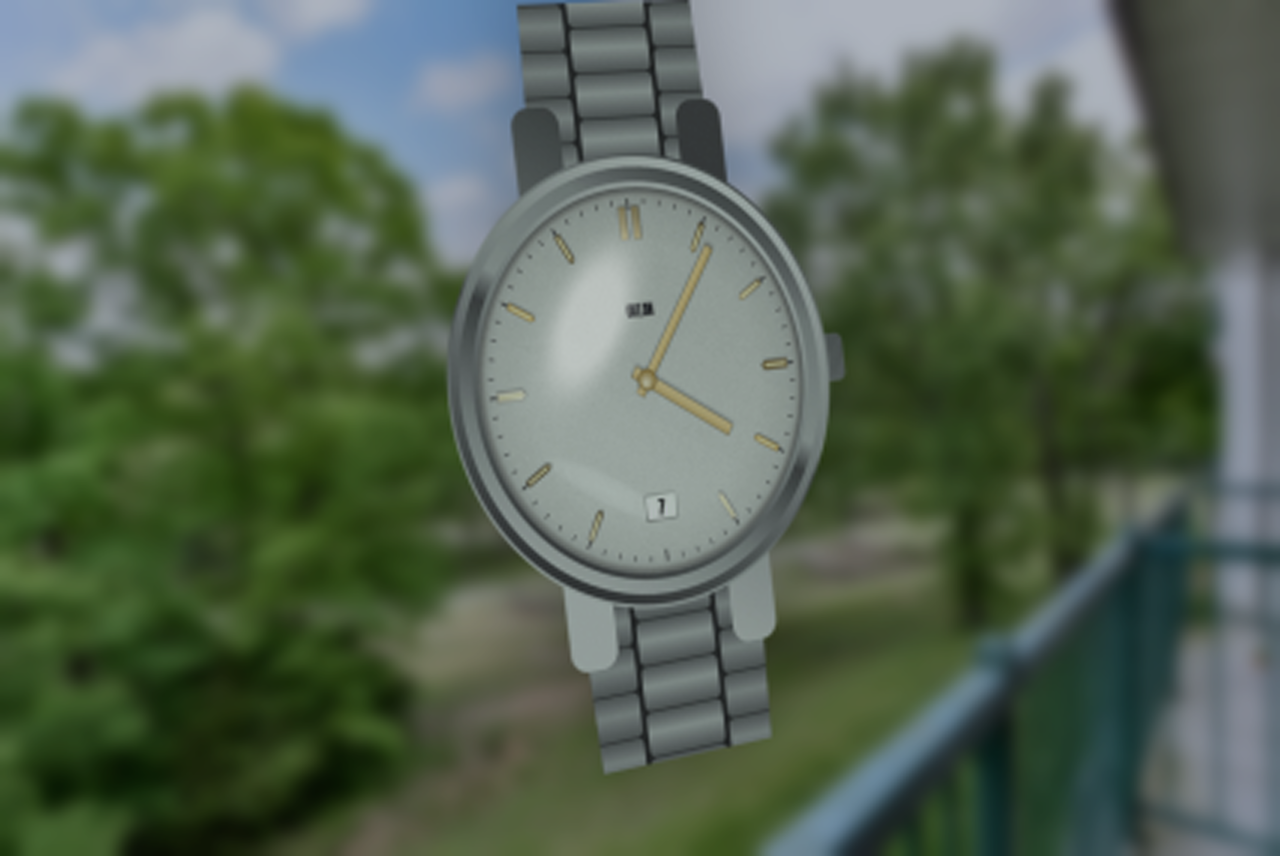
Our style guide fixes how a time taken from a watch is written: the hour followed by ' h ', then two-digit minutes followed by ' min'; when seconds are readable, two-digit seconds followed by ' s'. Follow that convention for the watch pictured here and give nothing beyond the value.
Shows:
4 h 06 min
